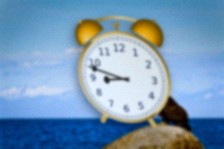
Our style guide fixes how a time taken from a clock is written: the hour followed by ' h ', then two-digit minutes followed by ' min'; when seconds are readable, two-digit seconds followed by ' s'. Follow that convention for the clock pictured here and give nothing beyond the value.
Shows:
8 h 48 min
